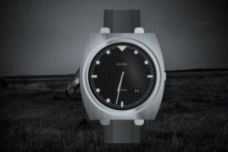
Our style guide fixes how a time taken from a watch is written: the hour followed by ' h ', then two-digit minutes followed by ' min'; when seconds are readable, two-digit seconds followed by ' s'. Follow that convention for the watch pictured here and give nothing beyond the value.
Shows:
6 h 32 min
